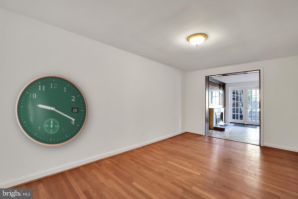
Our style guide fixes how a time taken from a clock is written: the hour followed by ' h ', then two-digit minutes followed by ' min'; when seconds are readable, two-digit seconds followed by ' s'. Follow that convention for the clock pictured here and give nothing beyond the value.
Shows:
9 h 19 min
